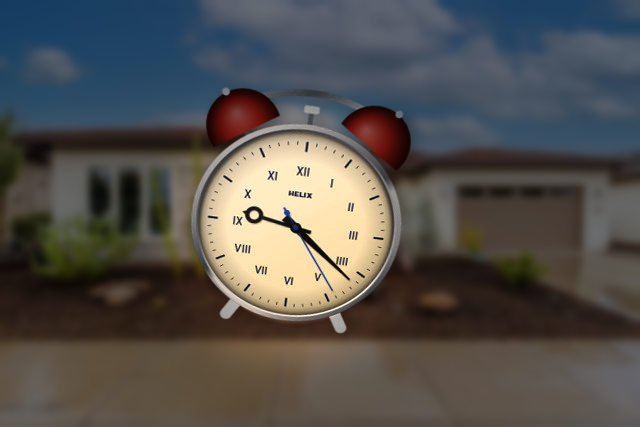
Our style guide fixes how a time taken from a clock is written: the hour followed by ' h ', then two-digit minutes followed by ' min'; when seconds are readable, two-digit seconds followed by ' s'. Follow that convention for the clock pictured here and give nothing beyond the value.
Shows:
9 h 21 min 24 s
